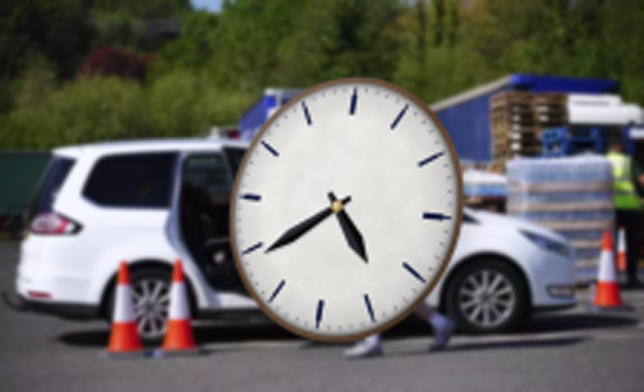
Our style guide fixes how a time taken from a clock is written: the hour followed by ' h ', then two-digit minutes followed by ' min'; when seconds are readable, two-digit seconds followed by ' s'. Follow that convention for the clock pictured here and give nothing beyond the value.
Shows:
4 h 39 min
